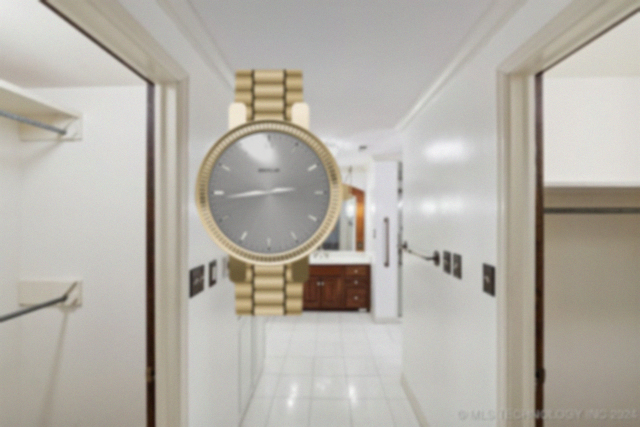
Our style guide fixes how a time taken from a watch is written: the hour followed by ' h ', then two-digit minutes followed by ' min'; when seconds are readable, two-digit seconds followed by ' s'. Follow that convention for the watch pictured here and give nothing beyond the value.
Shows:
2 h 44 min
